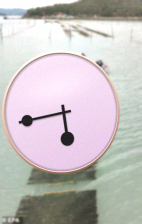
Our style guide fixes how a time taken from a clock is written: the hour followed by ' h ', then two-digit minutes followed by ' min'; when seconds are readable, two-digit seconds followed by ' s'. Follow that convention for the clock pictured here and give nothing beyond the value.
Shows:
5 h 43 min
